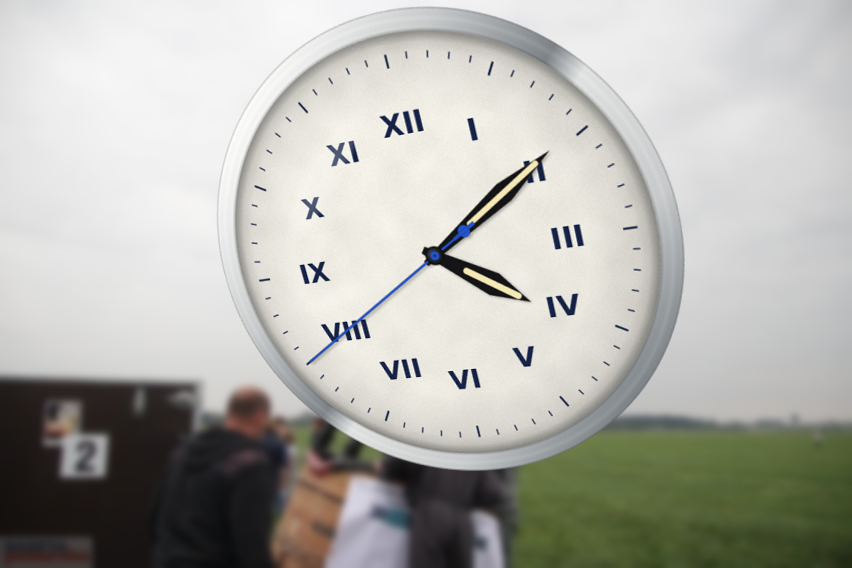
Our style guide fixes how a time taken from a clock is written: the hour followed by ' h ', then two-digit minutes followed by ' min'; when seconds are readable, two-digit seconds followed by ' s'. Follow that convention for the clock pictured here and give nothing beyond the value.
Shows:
4 h 09 min 40 s
